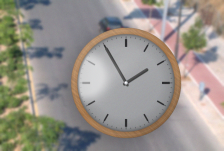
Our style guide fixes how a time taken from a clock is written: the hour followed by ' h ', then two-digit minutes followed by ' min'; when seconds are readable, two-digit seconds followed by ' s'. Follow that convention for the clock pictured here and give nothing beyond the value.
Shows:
1 h 55 min
